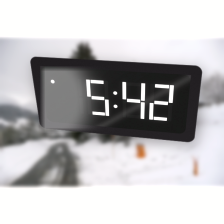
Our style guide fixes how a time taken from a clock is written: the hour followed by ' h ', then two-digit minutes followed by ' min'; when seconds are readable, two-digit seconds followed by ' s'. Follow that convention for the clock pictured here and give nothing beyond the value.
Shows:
5 h 42 min
